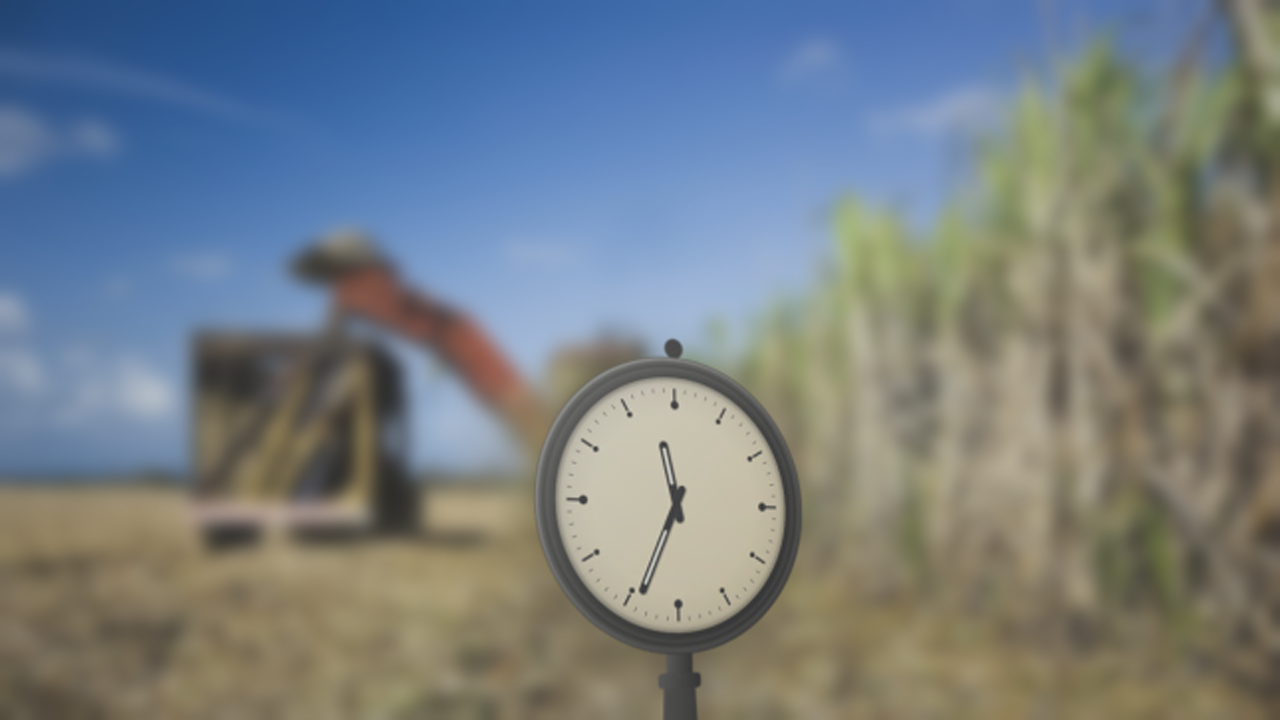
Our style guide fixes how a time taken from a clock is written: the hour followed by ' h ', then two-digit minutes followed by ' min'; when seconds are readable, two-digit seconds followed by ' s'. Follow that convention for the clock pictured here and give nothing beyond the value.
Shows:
11 h 34 min
